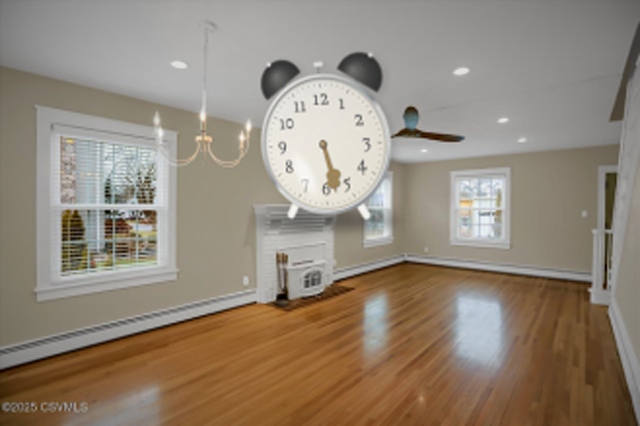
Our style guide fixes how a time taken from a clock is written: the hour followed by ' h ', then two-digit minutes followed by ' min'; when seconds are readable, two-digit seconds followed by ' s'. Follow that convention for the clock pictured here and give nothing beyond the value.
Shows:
5 h 28 min
